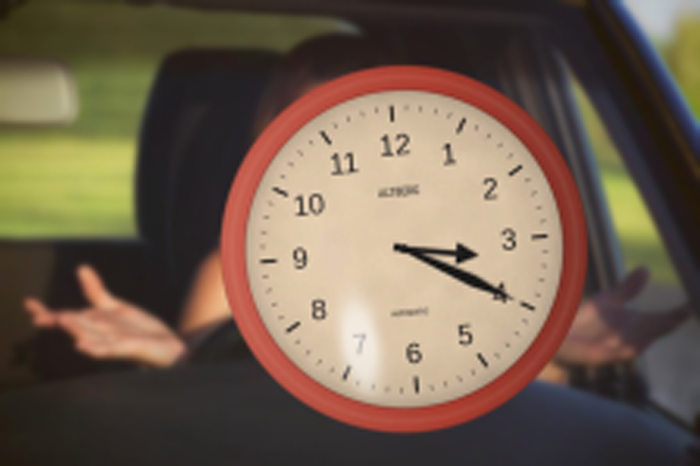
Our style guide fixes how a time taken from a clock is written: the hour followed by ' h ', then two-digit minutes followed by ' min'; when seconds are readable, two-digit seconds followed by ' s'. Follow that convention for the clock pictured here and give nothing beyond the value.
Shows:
3 h 20 min
